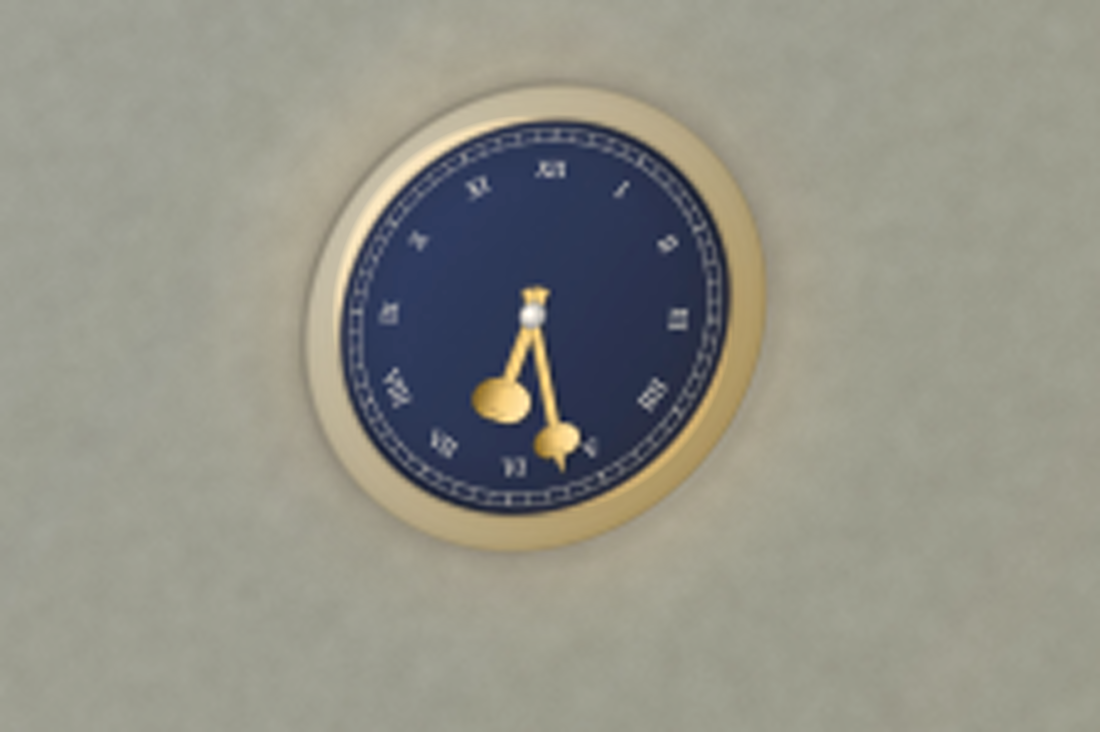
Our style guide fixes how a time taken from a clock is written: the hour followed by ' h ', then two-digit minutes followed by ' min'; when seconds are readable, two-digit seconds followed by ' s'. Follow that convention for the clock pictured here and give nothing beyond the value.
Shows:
6 h 27 min
